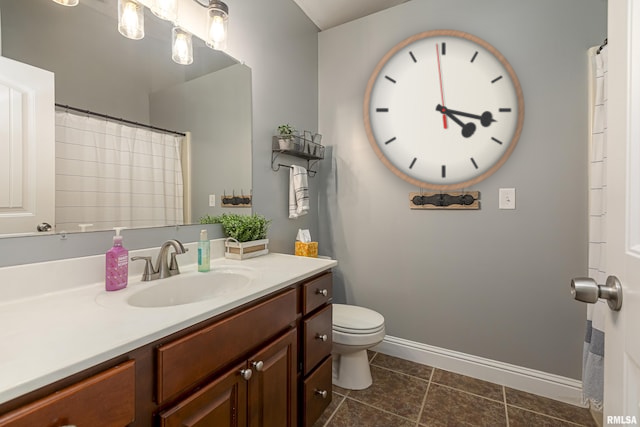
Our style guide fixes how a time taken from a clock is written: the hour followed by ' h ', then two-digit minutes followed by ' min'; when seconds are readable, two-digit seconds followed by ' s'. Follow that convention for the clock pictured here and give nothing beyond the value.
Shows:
4 h 16 min 59 s
